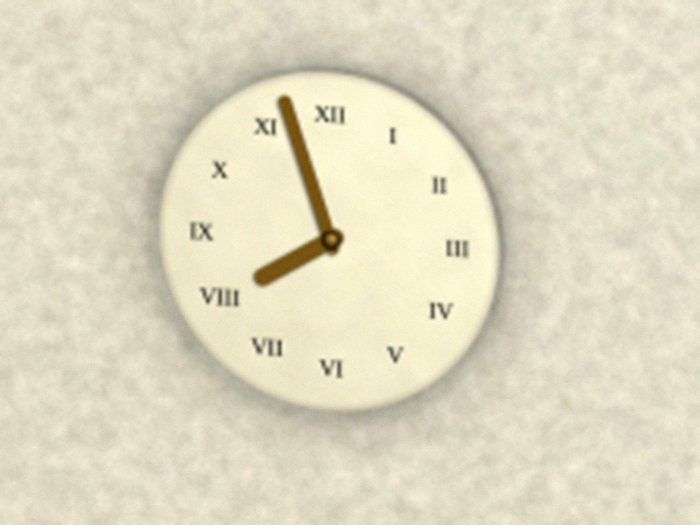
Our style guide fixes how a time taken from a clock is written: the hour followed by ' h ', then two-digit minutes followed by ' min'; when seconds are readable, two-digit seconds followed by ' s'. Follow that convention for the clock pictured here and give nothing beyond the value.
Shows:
7 h 57 min
